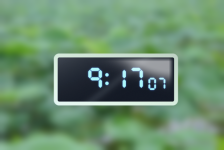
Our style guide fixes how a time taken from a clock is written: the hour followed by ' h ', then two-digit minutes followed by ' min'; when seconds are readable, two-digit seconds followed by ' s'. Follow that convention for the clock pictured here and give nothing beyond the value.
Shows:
9 h 17 min 07 s
